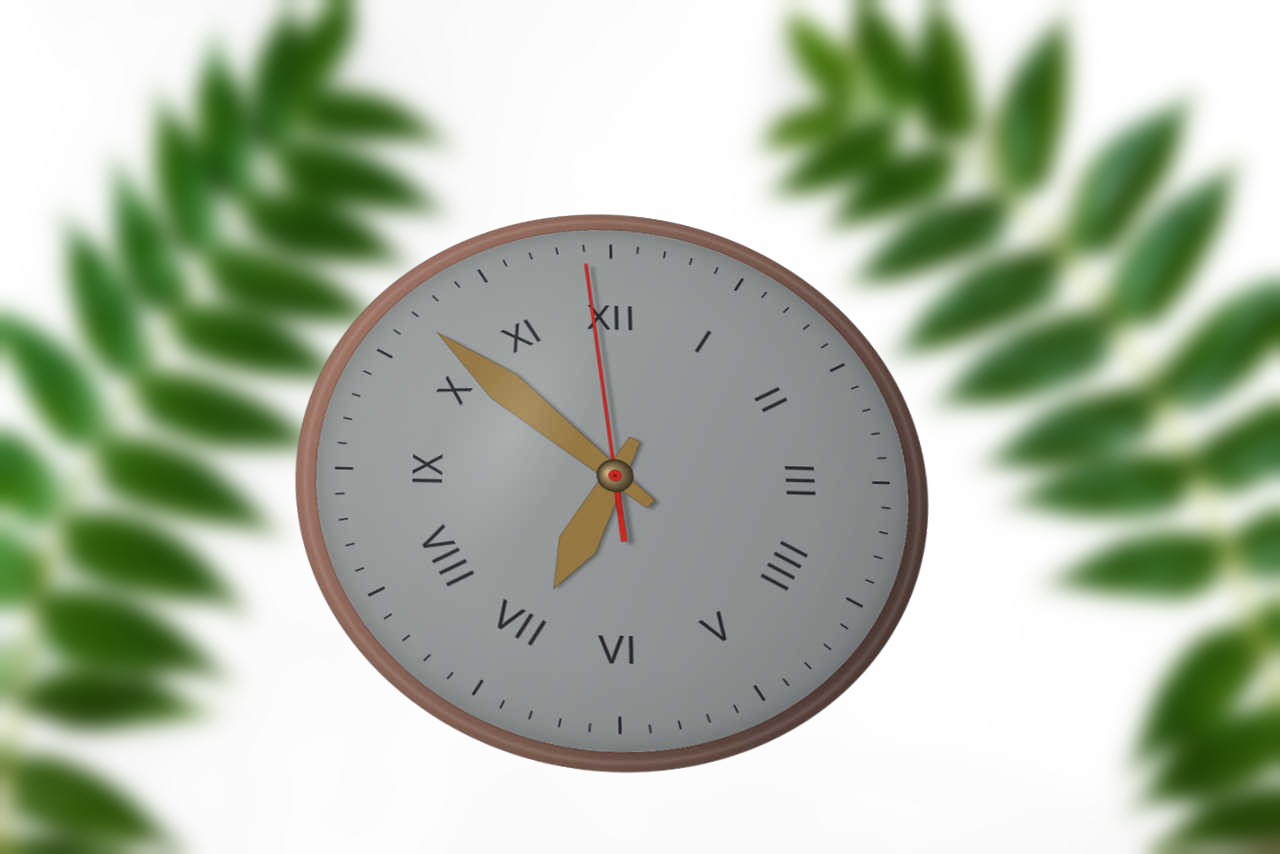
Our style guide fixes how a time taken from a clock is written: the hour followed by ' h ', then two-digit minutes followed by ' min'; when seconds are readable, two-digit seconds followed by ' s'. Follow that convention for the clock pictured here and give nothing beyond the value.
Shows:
6 h 51 min 59 s
